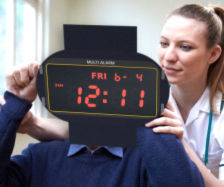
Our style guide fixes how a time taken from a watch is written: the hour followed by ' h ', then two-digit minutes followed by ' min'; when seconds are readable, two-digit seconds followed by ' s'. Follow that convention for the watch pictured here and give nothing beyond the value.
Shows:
12 h 11 min
